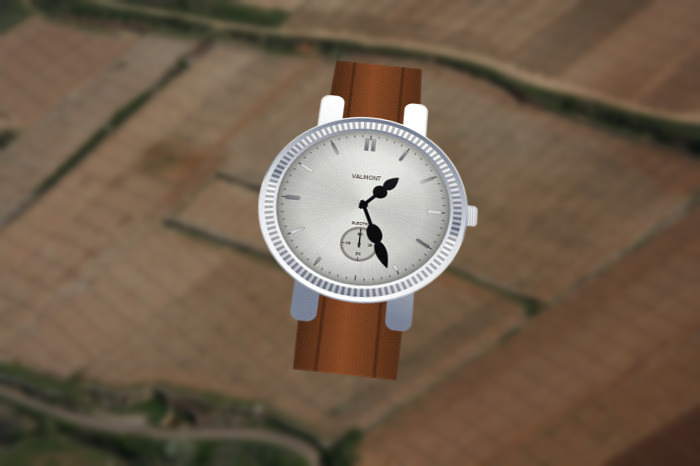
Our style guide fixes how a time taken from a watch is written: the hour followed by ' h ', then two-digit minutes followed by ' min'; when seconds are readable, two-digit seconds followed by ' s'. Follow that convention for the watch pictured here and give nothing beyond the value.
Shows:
1 h 26 min
